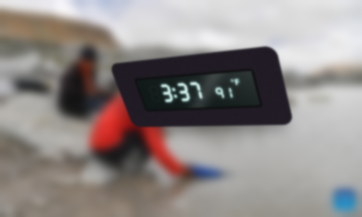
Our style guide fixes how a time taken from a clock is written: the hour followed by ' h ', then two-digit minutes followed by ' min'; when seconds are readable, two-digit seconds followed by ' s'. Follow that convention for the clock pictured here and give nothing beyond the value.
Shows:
3 h 37 min
